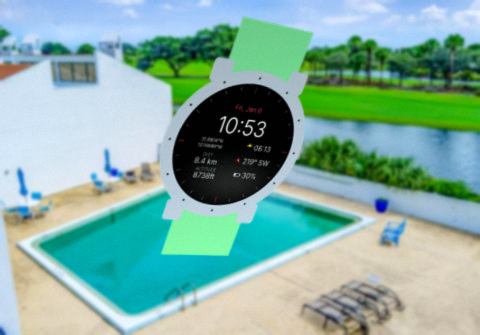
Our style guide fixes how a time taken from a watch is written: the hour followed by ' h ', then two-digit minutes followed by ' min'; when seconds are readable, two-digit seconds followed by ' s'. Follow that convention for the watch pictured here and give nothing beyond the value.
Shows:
10 h 53 min
